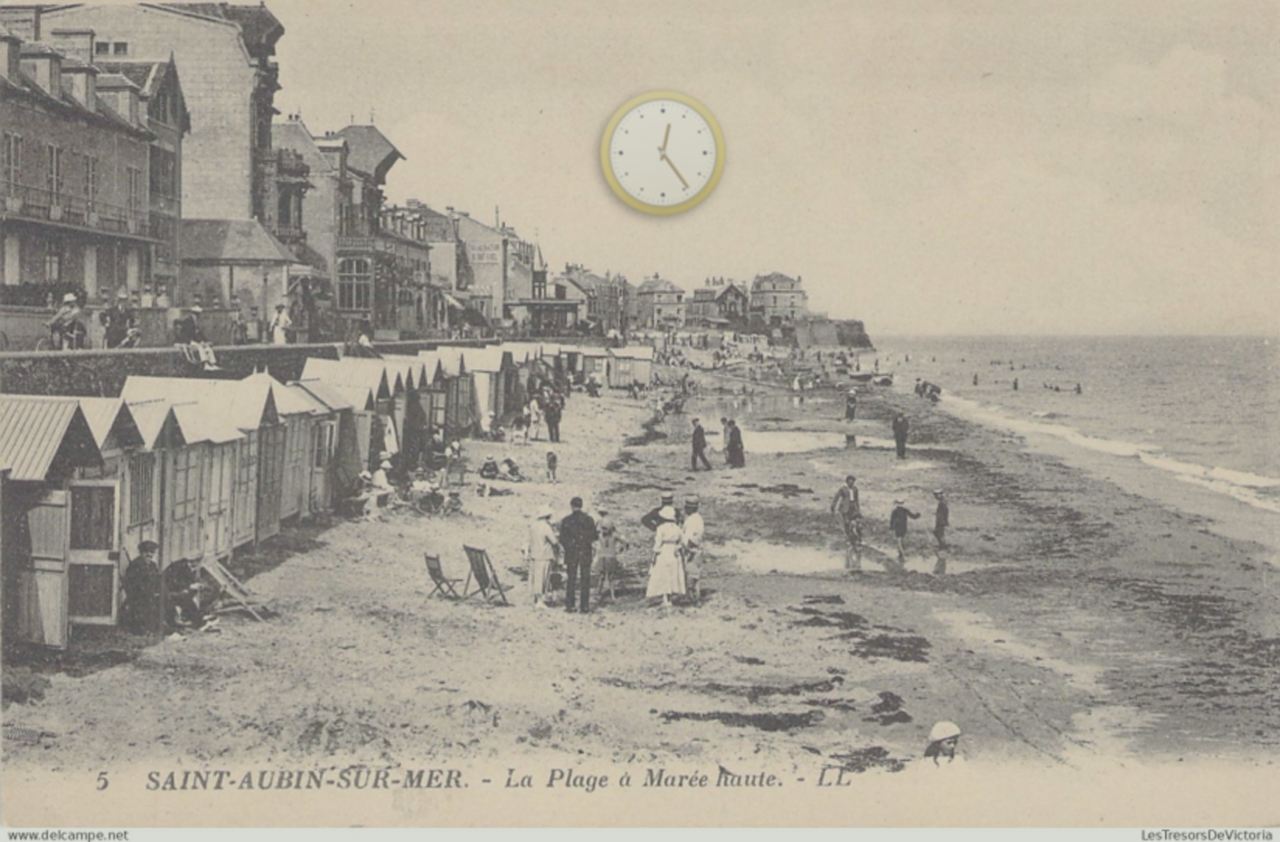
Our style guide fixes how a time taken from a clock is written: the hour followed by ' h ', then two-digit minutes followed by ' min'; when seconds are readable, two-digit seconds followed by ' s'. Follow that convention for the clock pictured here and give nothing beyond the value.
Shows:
12 h 24 min
